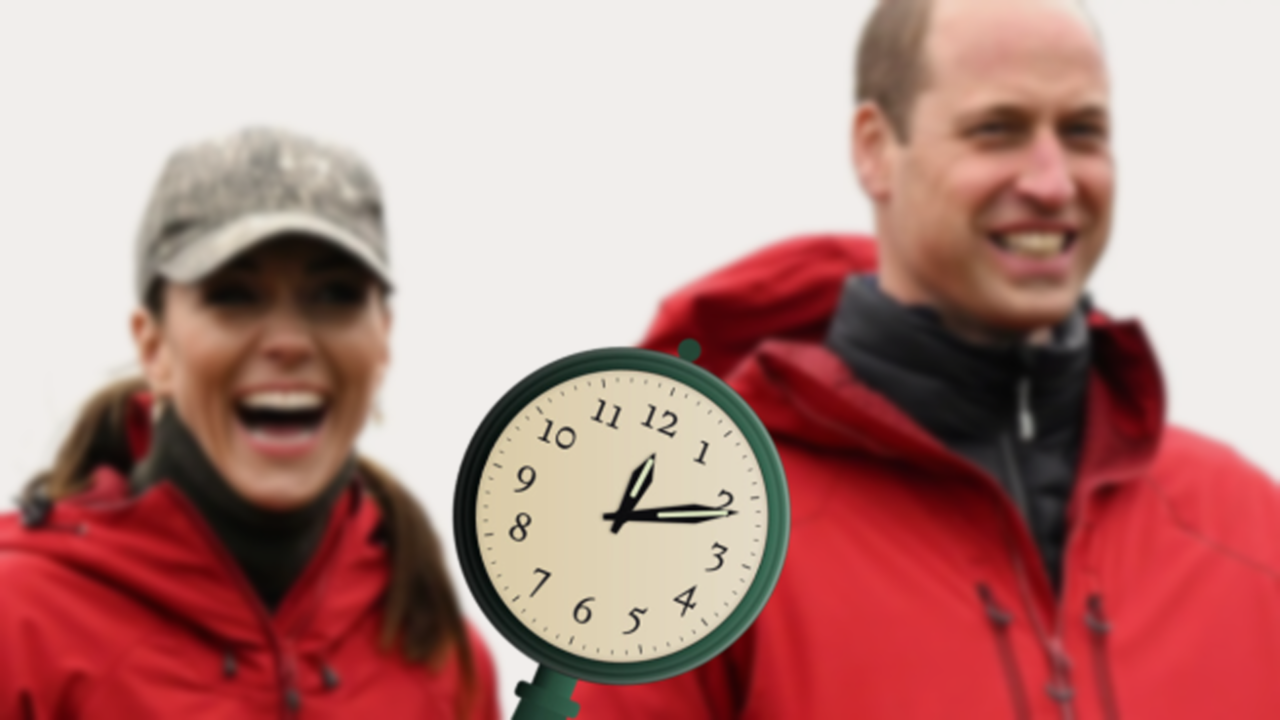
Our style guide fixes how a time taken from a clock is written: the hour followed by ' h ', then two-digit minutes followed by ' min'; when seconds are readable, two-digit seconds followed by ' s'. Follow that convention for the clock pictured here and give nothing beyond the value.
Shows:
12 h 11 min
